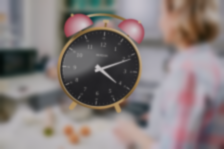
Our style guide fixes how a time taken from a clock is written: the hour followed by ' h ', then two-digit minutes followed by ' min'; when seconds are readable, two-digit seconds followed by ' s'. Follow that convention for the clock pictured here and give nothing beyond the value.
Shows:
4 h 11 min
